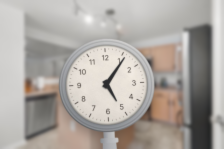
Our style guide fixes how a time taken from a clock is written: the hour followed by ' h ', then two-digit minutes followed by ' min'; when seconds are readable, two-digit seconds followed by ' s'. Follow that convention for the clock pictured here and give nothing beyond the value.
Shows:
5 h 06 min
